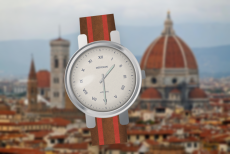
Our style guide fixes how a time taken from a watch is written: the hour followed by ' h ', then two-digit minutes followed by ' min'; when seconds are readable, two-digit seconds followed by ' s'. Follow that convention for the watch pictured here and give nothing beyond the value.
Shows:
1 h 30 min
